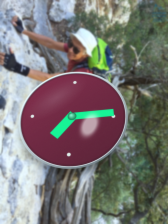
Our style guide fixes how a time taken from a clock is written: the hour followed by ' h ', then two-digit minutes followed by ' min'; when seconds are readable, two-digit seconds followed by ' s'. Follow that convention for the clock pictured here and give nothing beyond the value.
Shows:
7 h 14 min
